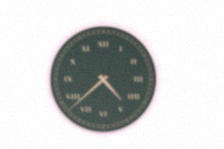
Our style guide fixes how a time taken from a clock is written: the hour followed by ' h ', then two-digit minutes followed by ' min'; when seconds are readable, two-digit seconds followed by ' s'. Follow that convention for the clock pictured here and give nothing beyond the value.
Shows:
4 h 38 min
